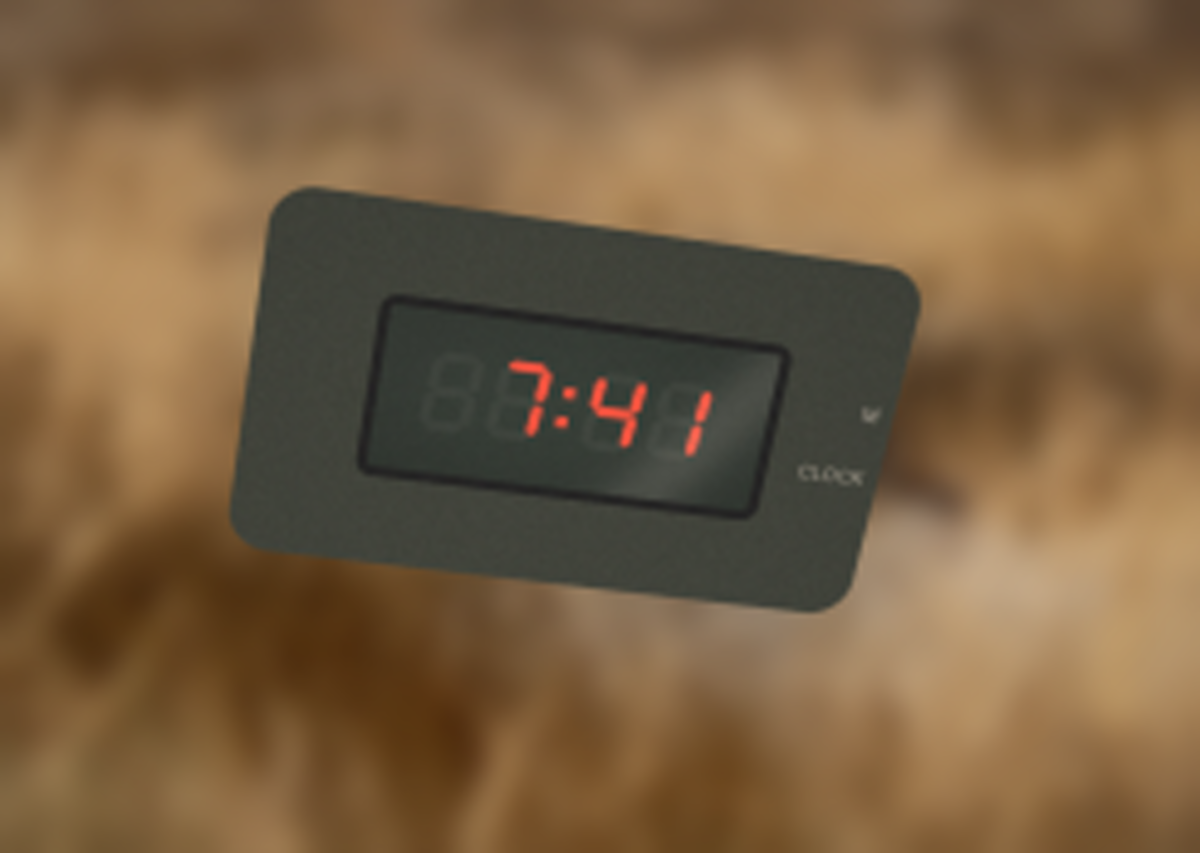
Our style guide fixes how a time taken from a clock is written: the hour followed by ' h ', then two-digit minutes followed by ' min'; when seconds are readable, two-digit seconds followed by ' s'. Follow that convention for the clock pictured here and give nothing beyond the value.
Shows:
7 h 41 min
